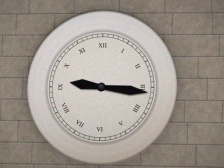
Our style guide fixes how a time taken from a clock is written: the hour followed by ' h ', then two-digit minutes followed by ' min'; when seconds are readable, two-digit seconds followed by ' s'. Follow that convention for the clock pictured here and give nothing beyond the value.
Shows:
9 h 16 min
